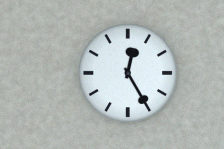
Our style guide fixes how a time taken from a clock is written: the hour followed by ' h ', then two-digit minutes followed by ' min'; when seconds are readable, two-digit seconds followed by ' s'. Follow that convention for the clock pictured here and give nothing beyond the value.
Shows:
12 h 25 min
